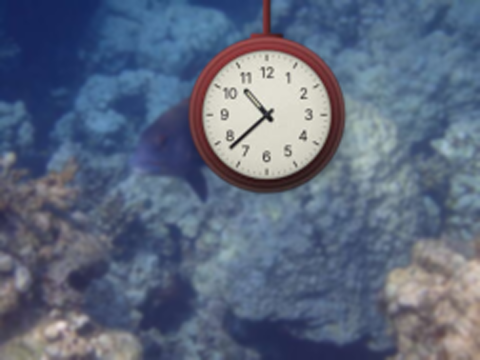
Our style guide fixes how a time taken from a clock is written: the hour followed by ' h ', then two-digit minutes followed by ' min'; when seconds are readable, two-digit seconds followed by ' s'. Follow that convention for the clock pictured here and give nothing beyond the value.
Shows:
10 h 38 min
